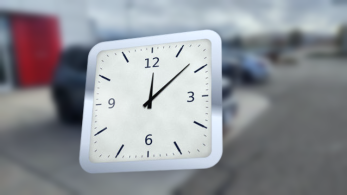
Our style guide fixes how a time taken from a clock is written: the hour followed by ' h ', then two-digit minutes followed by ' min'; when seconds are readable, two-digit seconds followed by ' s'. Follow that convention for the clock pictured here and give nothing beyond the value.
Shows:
12 h 08 min
